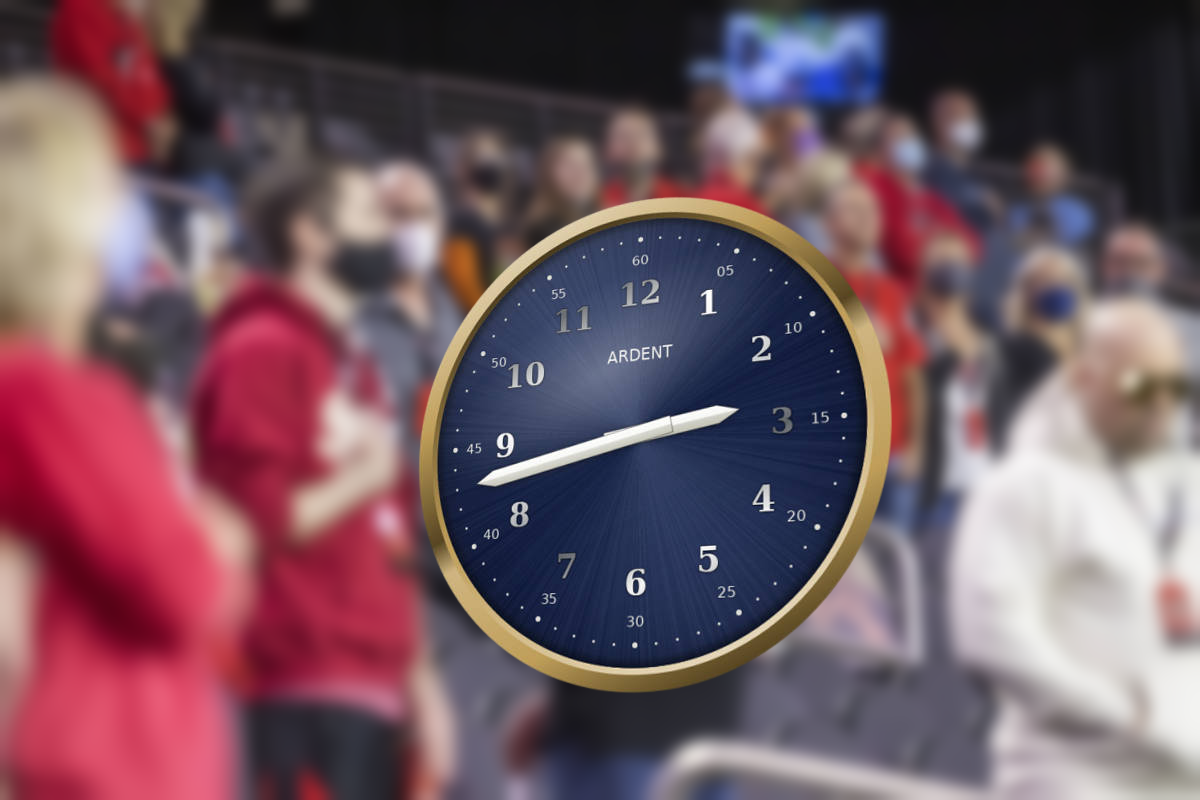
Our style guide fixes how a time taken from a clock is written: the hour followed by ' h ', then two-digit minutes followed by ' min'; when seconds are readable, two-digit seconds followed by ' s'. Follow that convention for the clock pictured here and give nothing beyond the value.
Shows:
2 h 43 min
